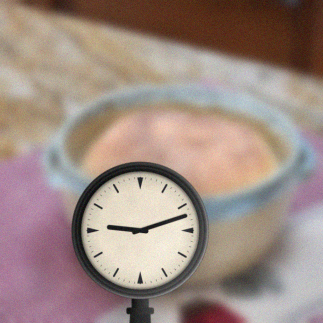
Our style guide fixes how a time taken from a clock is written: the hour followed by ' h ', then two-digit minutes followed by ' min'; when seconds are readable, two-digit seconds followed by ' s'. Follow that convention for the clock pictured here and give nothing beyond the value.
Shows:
9 h 12 min
